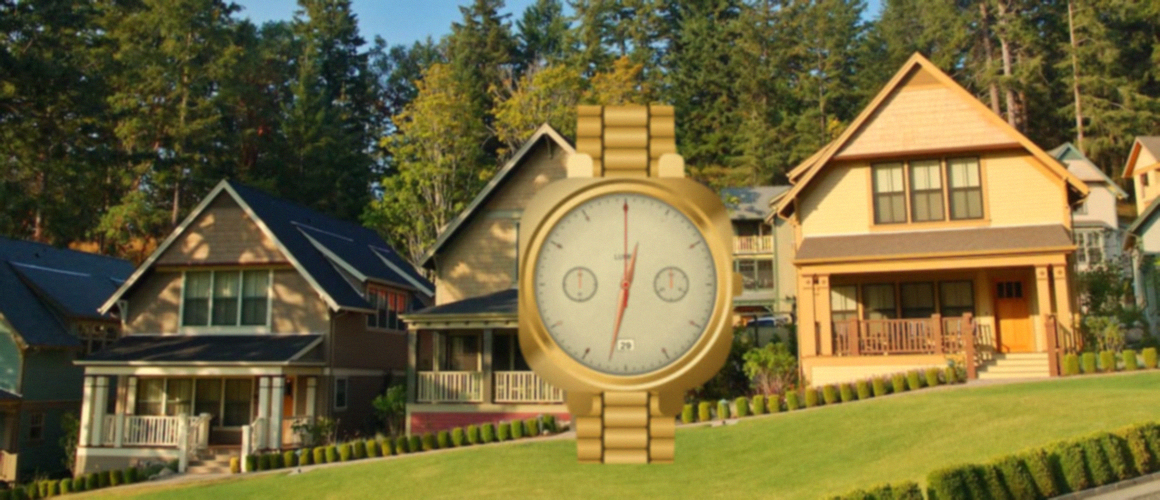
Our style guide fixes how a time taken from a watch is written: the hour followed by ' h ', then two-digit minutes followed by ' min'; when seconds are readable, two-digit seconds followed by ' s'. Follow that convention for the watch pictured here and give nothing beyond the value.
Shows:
12 h 32 min
